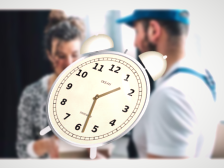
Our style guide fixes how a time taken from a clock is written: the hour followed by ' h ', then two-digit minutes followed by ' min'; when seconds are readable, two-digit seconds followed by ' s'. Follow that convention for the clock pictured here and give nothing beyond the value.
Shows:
1 h 28 min
